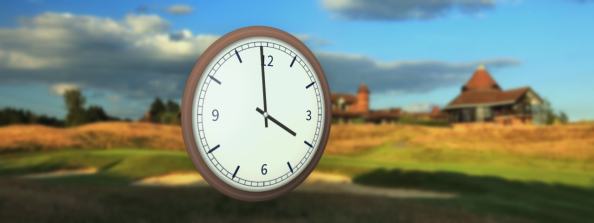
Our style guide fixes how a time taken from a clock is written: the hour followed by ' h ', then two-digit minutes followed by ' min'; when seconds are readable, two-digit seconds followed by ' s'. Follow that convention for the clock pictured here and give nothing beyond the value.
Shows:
3 h 59 min
